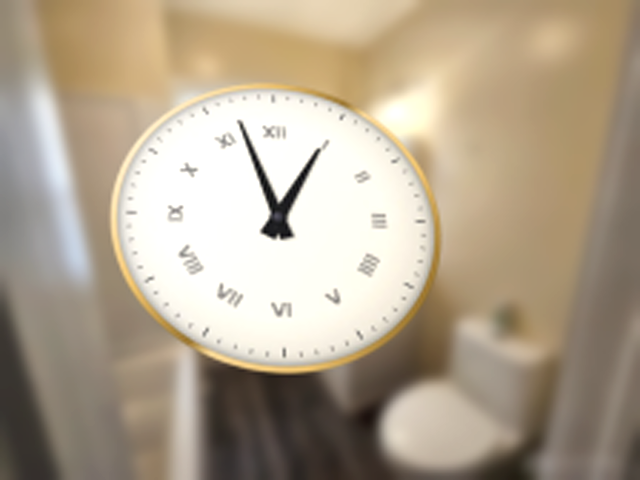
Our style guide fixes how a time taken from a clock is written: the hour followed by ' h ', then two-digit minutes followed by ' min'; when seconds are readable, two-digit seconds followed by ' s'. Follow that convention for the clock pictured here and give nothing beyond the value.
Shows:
12 h 57 min
